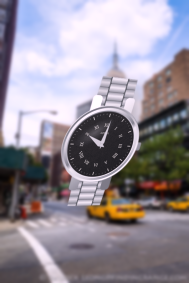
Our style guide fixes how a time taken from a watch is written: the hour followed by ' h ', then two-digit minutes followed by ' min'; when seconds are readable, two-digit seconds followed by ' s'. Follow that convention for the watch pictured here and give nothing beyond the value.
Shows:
10 h 01 min
